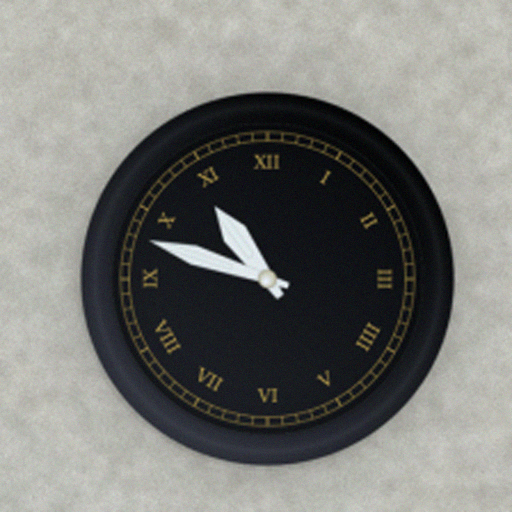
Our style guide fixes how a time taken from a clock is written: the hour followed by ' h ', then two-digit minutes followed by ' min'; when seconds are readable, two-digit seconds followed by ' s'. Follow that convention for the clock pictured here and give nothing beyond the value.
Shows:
10 h 48 min
